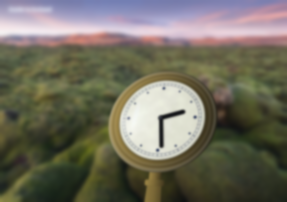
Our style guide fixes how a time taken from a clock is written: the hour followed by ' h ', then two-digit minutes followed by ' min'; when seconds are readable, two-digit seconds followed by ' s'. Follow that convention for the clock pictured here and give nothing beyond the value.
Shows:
2 h 29 min
